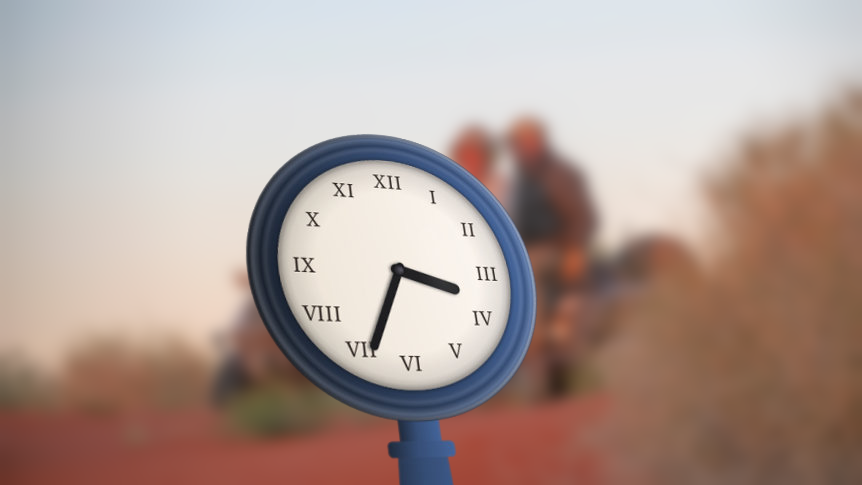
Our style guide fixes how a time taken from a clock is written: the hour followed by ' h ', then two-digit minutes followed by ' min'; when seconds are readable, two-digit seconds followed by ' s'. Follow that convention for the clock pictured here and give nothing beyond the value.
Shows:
3 h 34 min
